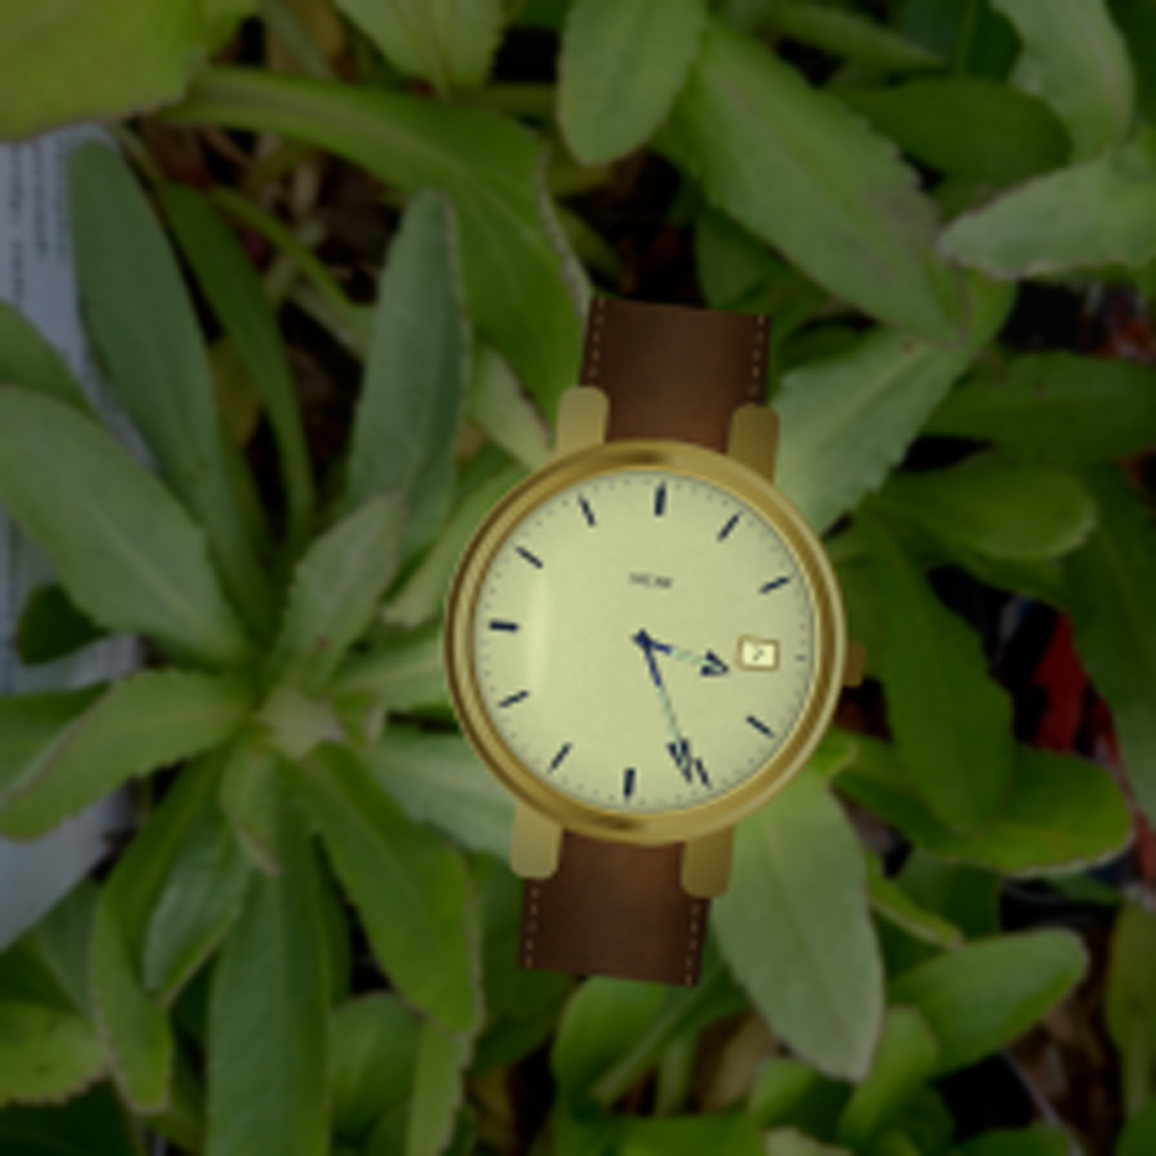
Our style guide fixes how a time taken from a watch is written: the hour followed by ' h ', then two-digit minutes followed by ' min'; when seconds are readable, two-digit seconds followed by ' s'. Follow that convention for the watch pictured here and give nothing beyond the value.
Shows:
3 h 26 min
